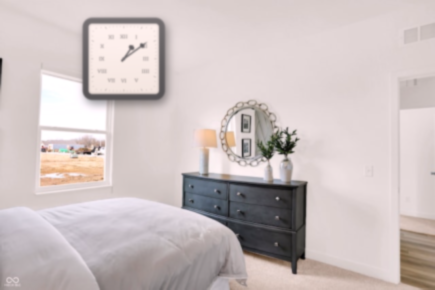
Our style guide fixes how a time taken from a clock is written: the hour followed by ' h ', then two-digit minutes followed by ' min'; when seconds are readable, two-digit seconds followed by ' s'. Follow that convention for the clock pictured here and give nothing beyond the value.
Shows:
1 h 09 min
